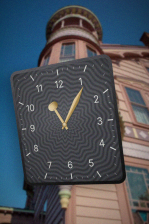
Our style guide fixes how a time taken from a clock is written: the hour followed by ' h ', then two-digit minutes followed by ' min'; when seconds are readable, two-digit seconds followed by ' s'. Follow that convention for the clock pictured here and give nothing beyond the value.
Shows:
11 h 06 min
